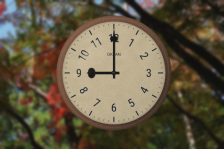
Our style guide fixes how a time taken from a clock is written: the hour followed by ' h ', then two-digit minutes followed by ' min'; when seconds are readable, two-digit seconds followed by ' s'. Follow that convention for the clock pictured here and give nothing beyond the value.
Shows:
9 h 00 min
